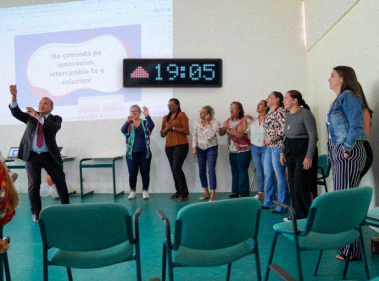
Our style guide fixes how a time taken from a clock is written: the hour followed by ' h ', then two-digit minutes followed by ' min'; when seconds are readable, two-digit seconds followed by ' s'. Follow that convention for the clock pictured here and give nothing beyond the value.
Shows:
19 h 05 min
